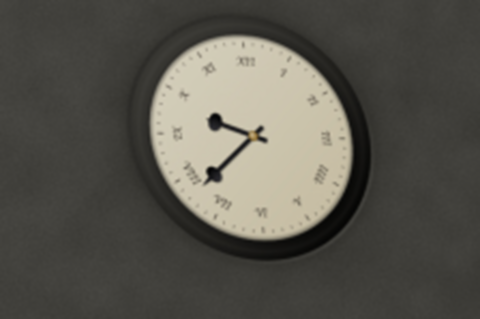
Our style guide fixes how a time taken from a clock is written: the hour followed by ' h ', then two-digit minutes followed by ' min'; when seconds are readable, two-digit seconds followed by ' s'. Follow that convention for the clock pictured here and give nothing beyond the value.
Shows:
9 h 38 min
